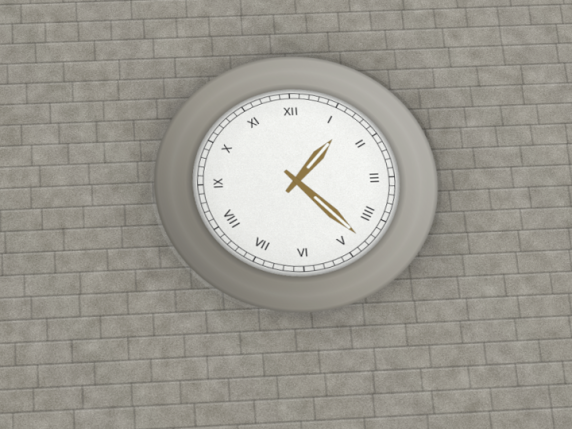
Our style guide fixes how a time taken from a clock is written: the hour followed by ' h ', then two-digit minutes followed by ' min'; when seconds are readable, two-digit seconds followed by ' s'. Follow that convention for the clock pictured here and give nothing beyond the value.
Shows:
1 h 23 min
